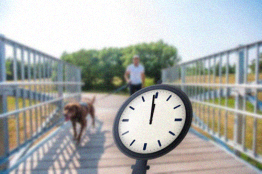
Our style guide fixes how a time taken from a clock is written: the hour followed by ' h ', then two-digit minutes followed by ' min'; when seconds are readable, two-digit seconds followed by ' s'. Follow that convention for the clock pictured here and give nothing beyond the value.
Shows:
11 h 59 min
